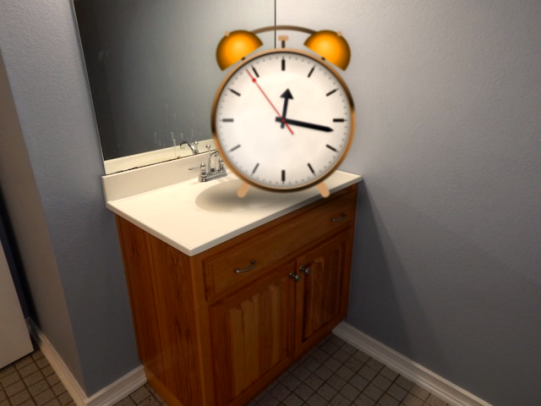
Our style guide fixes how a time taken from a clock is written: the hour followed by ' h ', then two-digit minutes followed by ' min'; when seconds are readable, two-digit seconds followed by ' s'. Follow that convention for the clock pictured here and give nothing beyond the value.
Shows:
12 h 16 min 54 s
